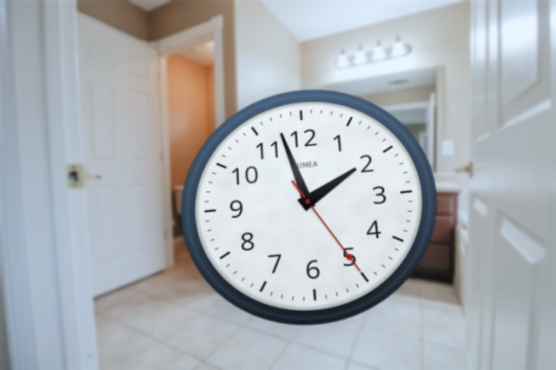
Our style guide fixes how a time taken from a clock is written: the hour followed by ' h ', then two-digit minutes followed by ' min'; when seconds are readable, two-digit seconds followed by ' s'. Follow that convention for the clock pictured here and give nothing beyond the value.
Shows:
1 h 57 min 25 s
